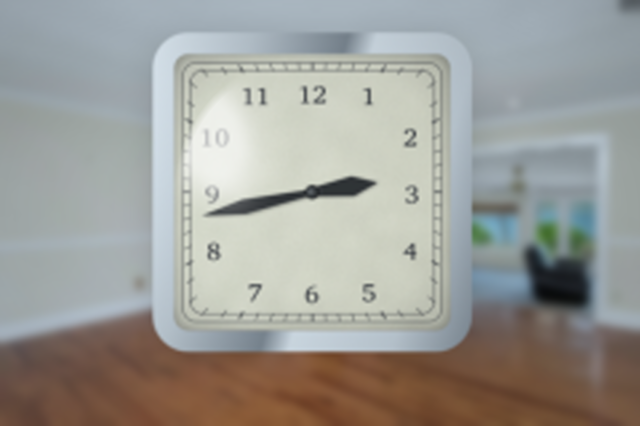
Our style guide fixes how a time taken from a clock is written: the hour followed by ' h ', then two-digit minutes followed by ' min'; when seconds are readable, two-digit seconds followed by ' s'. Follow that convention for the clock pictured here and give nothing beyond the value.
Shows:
2 h 43 min
